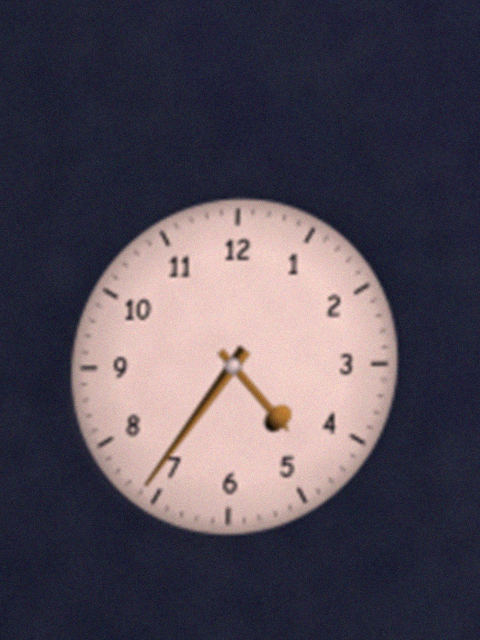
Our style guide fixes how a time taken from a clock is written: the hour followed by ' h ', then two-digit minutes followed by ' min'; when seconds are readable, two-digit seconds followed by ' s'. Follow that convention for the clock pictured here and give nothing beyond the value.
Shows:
4 h 36 min
